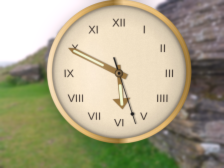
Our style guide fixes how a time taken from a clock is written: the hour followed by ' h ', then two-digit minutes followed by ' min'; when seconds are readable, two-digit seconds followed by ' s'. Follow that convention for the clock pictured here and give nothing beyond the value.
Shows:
5 h 49 min 27 s
